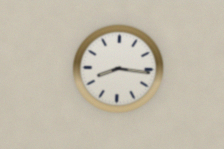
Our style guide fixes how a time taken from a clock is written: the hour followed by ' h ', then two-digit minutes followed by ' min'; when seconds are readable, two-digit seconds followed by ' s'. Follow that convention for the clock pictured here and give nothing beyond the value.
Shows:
8 h 16 min
